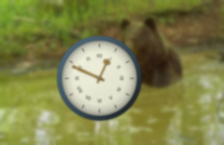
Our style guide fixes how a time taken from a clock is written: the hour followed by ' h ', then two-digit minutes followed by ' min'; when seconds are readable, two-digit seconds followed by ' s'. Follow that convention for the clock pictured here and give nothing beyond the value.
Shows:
12 h 49 min
